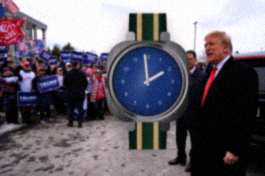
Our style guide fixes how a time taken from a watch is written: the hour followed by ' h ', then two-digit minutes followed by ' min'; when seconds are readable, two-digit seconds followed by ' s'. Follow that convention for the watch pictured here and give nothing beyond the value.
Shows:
1 h 59 min
